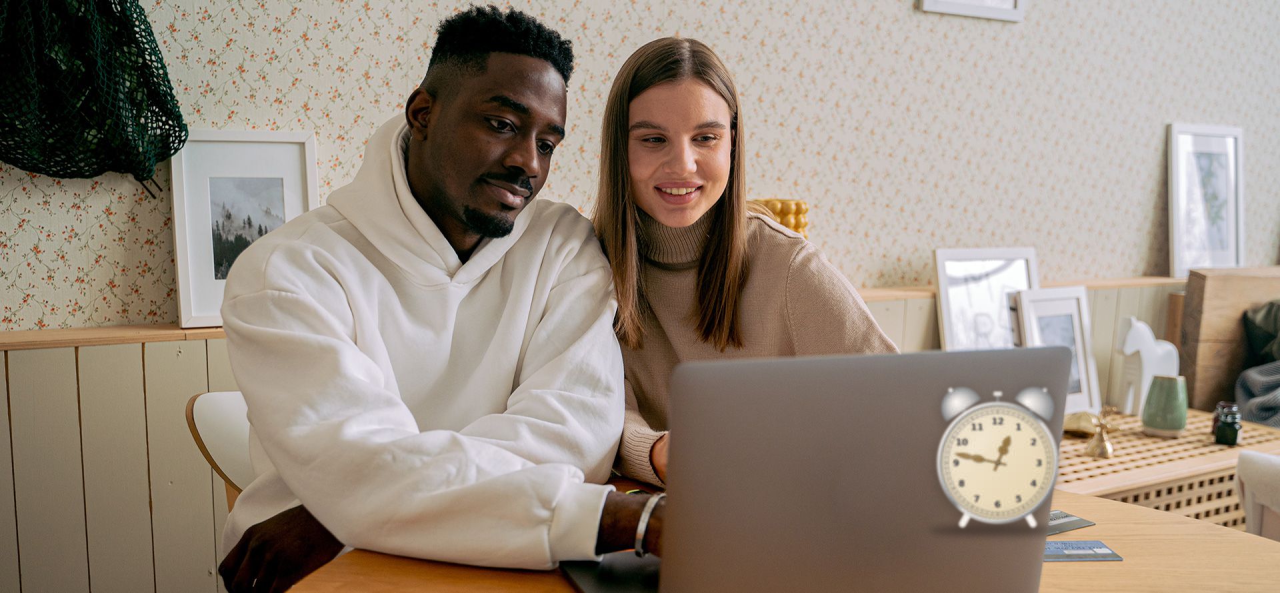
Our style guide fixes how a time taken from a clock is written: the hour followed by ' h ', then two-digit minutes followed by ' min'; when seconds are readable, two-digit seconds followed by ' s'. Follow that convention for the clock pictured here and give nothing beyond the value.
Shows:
12 h 47 min
